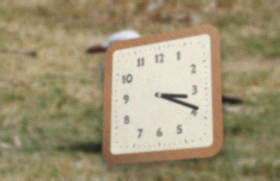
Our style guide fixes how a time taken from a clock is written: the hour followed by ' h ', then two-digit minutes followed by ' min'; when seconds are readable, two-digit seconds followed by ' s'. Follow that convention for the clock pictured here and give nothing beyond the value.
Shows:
3 h 19 min
